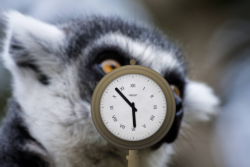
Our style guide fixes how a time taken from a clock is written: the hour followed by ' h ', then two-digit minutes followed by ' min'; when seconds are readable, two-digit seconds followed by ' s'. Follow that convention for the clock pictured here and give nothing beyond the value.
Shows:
5 h 53 min
